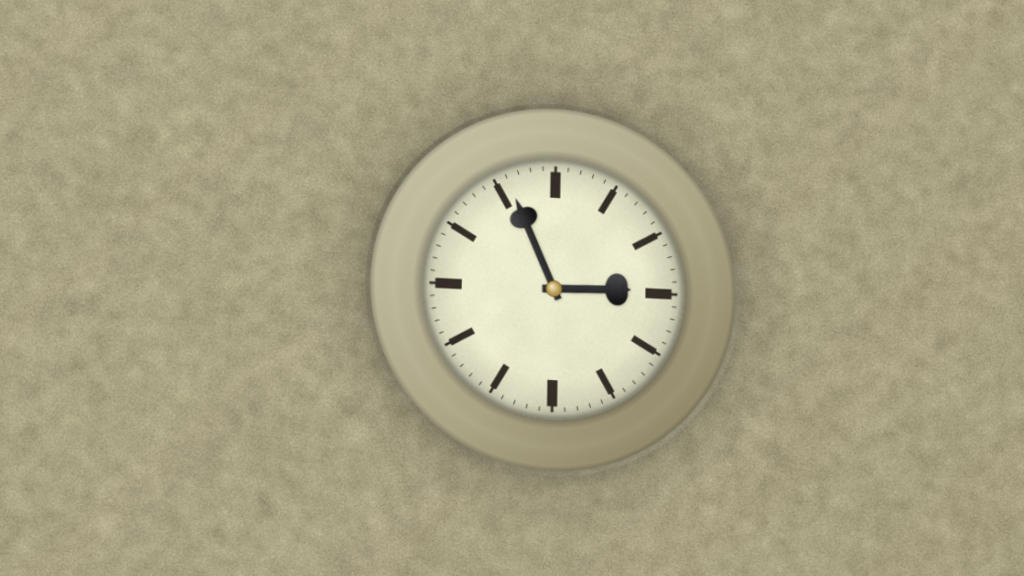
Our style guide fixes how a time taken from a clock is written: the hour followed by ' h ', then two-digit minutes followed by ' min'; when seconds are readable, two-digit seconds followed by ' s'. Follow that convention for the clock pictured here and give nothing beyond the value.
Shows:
2 h 56 min
